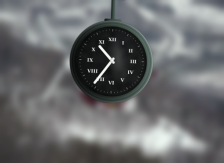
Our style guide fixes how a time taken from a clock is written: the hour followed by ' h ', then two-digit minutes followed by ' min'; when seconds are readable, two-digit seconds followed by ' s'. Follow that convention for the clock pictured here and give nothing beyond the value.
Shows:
10 h 36 min
